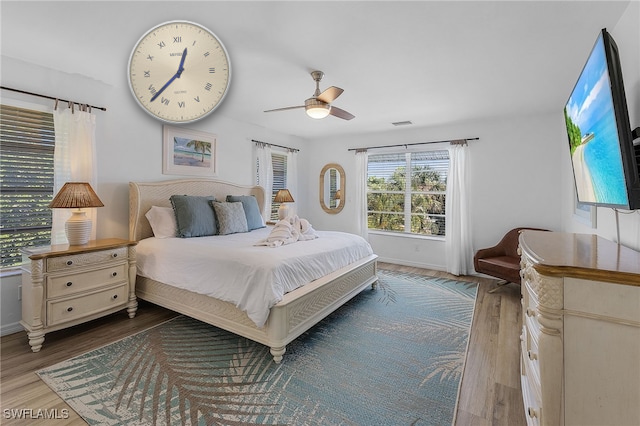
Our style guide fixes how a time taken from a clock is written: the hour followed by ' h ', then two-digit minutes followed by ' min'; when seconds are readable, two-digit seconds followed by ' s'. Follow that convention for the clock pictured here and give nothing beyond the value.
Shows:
12 h 38 min
